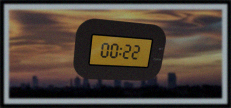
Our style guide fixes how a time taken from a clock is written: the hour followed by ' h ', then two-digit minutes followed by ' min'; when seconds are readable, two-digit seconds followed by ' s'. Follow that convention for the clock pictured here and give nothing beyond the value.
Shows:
0 h 22 min
